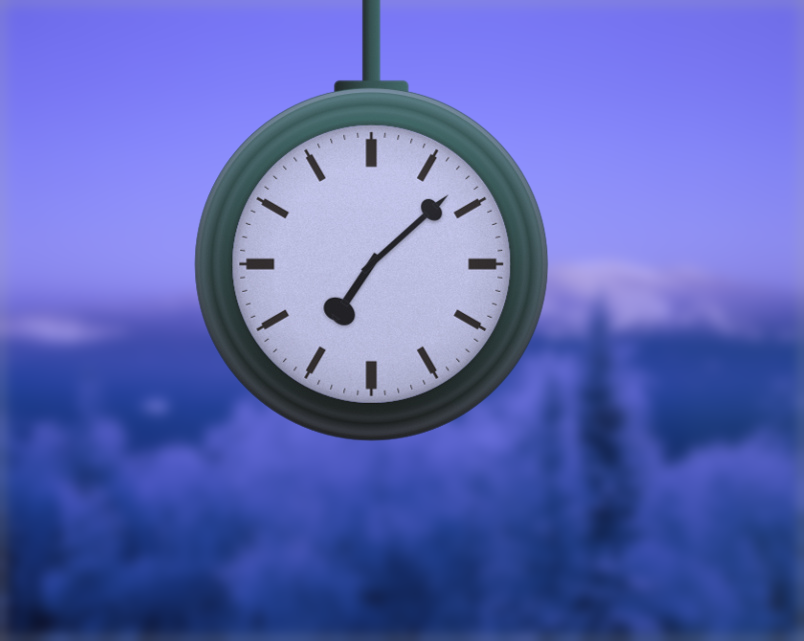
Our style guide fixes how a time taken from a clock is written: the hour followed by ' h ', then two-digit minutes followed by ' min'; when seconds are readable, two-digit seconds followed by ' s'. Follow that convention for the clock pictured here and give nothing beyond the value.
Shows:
7 h 08 min
